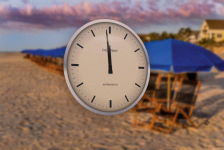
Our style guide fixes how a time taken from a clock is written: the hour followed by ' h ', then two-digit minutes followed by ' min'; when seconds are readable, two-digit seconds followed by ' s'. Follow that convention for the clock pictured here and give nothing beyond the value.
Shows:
11 h 59 min
